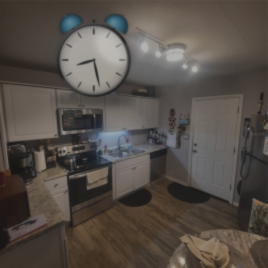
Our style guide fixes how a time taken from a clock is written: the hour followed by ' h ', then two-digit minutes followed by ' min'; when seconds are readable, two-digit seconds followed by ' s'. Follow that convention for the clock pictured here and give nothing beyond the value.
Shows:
8 h 28 min
